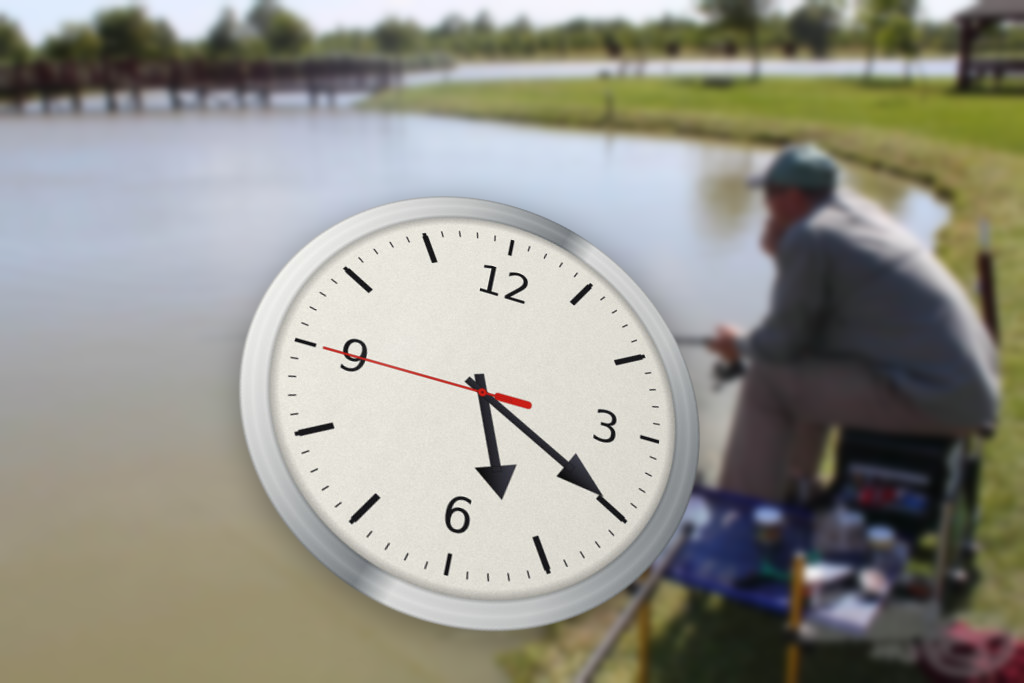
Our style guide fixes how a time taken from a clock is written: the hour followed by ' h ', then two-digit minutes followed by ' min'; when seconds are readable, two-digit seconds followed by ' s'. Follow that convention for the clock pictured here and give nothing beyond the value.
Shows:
5 h 19 min 45 s
